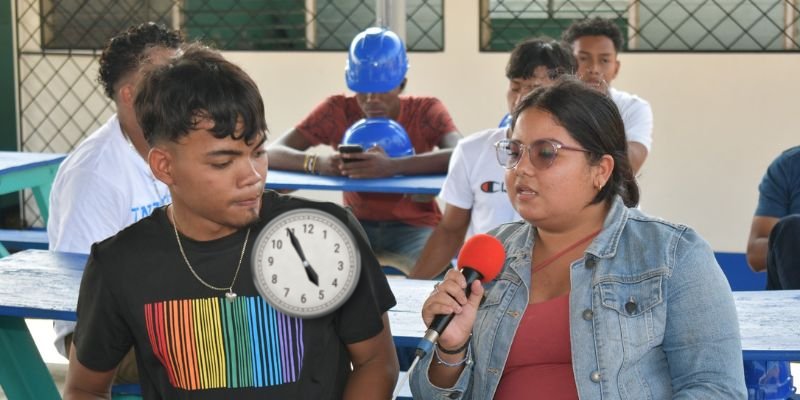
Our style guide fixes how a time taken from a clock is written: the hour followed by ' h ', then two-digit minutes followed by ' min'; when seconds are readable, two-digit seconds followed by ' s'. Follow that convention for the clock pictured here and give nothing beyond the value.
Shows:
4 h 55 min
